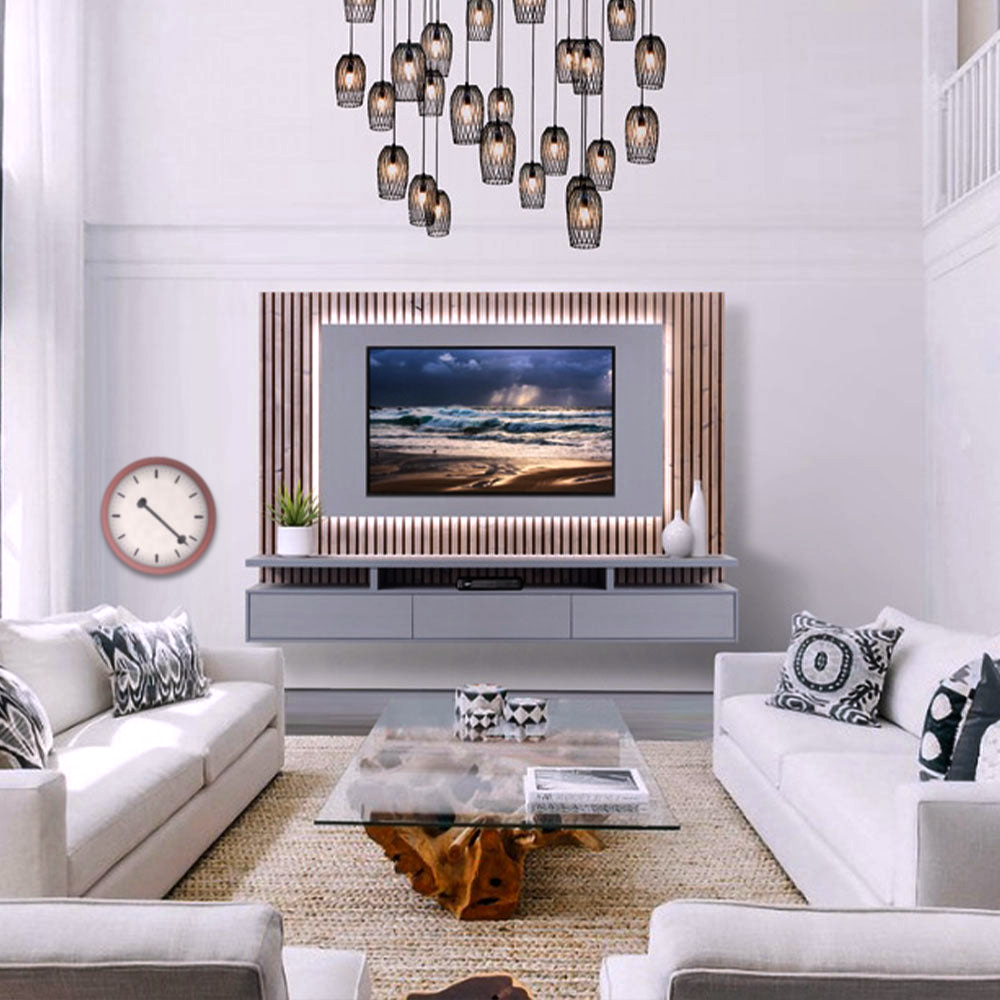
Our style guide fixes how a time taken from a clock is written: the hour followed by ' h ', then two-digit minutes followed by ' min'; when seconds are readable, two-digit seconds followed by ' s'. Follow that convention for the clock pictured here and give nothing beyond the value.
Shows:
10 h 22 min
